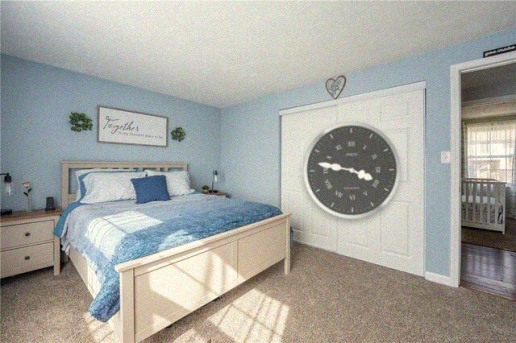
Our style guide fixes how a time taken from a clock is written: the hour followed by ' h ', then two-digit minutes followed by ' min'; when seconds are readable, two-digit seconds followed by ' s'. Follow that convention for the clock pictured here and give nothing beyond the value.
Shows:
3 h 47 min
